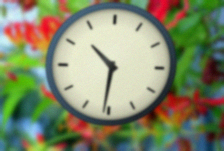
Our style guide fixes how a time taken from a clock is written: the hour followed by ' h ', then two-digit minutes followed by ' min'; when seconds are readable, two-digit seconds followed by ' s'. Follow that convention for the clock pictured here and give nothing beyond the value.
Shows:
10 h 31 min
